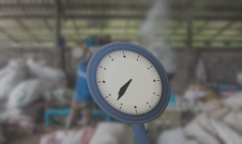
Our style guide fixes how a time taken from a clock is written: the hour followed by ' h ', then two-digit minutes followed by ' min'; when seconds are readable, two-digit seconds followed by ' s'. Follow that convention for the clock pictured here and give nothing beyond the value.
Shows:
7 h 37 min
